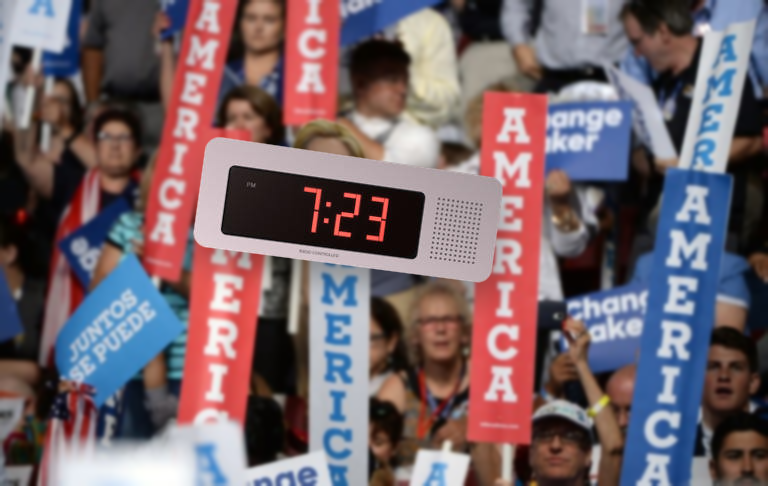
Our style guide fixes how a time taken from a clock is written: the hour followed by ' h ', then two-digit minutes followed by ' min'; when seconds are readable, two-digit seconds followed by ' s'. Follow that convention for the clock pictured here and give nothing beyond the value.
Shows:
7 h 23 min
